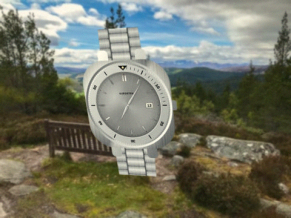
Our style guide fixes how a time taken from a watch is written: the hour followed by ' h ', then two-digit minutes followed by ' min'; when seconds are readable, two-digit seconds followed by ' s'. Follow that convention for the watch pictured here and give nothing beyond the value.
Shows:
7 h 06 min
